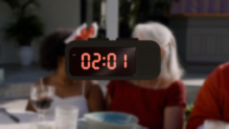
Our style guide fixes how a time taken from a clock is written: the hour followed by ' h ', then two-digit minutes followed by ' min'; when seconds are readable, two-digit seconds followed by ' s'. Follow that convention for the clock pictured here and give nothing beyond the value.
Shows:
2 h 01 min
